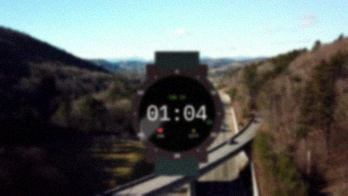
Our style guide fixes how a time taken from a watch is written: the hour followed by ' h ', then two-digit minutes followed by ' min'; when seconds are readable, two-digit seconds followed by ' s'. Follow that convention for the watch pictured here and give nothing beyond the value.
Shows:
1 h 04 min
